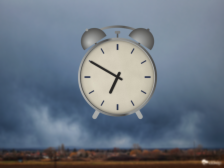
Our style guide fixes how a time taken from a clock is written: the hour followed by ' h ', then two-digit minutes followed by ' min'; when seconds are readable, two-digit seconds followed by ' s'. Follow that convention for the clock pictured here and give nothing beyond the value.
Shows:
6 h 50 min
